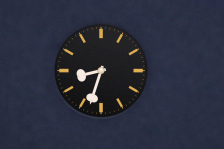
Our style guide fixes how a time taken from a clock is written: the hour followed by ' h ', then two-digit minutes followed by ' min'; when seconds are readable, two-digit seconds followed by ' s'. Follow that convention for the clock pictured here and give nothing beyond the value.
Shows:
8 h 33 min
